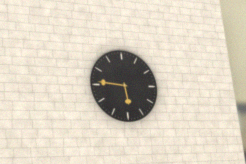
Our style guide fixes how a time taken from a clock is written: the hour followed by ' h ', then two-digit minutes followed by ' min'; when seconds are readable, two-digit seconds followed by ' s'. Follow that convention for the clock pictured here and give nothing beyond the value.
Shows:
5 h 46 min
